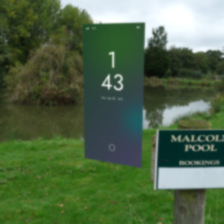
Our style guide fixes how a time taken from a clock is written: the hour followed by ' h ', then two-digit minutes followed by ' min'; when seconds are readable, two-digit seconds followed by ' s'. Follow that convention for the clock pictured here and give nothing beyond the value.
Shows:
1 h 43 min
